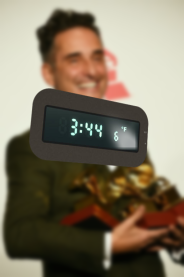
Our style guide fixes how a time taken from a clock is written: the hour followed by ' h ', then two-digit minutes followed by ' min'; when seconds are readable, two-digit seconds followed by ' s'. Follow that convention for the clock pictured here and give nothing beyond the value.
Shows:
3 h 44 min
